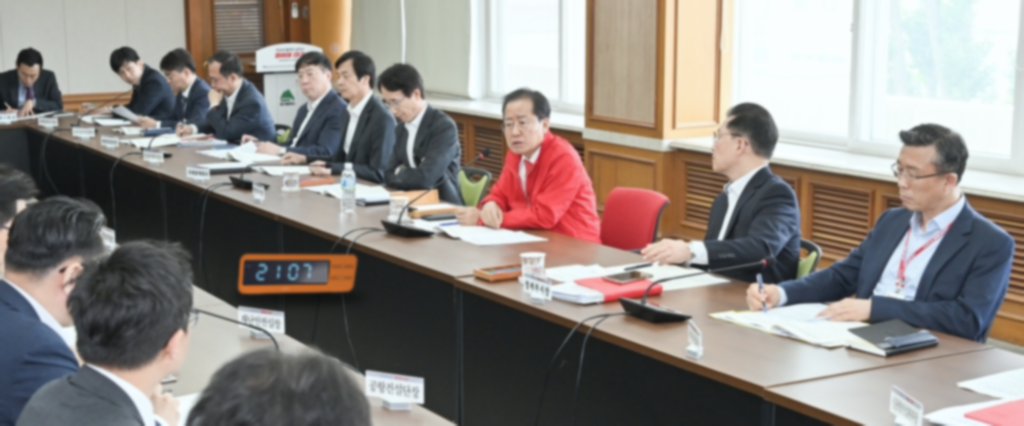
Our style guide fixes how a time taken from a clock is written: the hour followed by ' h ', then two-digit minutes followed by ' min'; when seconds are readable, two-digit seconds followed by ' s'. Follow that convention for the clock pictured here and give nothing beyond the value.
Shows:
21 h 07 min
